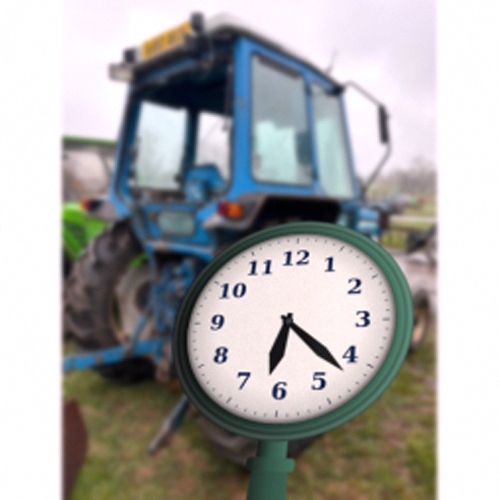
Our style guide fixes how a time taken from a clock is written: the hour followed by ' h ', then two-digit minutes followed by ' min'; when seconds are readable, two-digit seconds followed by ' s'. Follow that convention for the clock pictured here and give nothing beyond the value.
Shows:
6 h 22 min
